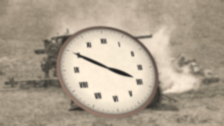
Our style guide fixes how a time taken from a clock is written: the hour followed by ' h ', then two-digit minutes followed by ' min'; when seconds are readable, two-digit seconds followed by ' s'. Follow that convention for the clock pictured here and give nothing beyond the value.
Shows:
3 h 50 min
